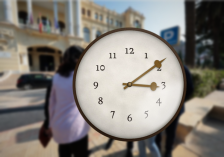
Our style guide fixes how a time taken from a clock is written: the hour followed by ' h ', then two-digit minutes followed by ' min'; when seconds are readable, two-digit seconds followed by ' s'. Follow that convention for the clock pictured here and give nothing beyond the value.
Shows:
3 h 09 min
